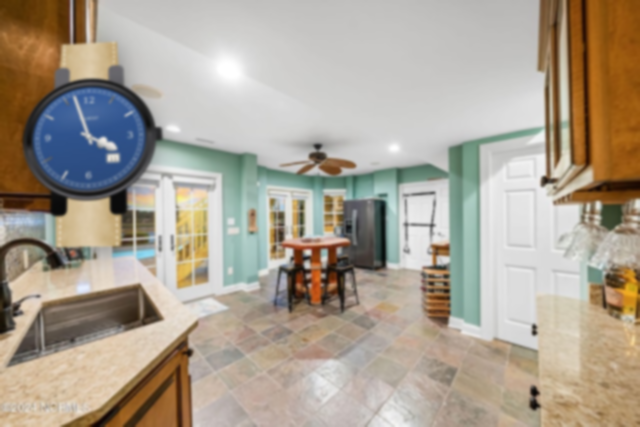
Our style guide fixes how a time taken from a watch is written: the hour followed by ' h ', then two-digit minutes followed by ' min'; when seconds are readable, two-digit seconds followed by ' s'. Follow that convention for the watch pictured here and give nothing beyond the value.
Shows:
3 h 57 min
